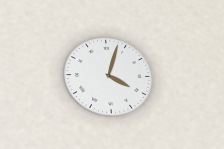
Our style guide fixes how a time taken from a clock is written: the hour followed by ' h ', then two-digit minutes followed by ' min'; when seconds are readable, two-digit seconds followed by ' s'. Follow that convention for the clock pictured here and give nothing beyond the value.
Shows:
4 h 03 min
